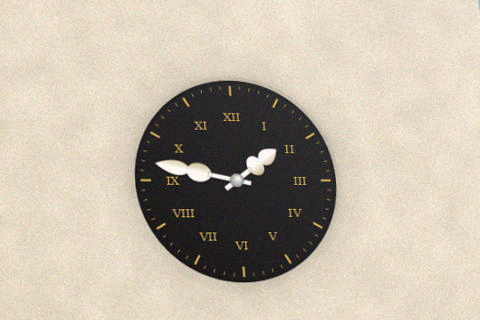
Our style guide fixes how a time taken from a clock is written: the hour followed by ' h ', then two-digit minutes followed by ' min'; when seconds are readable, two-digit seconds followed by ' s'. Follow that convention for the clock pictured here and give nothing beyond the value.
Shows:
1 h 47 min
